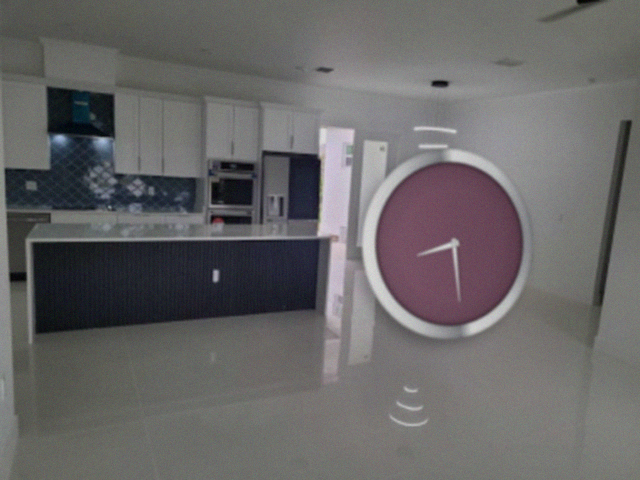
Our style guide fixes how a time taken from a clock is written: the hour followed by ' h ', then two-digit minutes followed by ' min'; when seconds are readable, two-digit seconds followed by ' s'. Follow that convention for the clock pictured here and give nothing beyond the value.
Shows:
8 h 29 min
